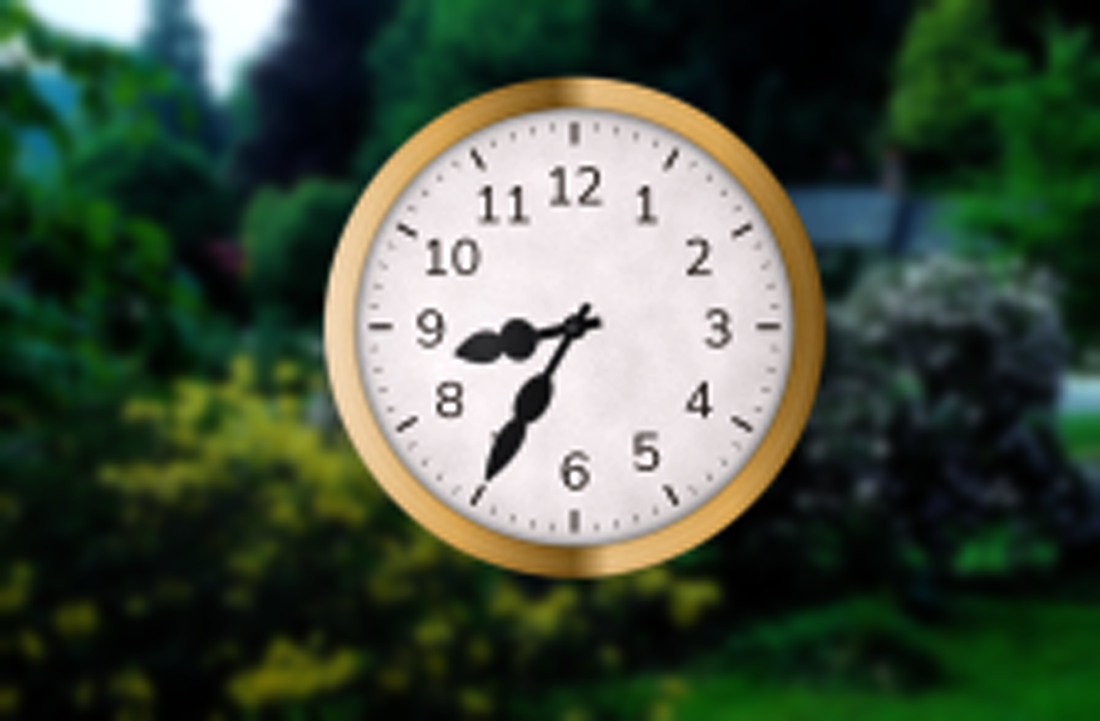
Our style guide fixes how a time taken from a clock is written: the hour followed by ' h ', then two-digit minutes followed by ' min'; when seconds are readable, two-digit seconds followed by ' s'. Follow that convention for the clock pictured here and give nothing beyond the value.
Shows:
8 h 35 min
